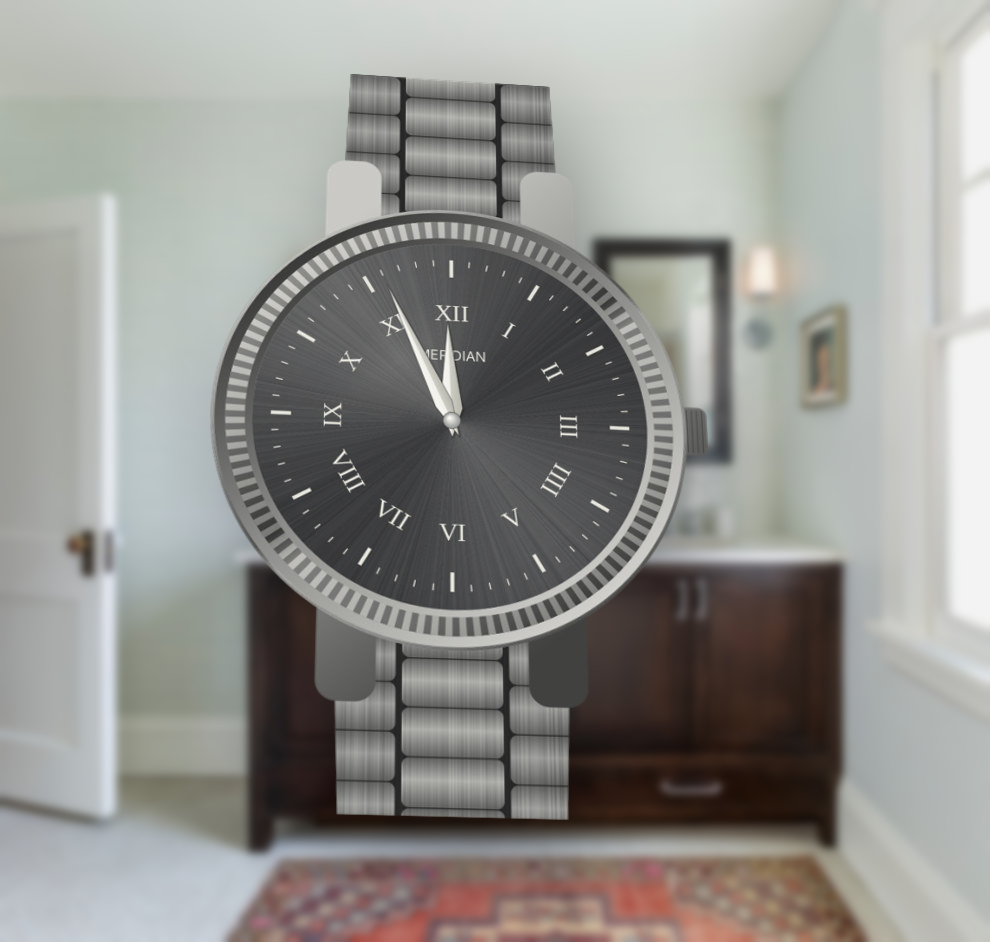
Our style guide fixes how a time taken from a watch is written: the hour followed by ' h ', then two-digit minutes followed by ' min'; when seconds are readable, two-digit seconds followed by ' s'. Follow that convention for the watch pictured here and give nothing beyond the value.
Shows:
11 h 56 min
